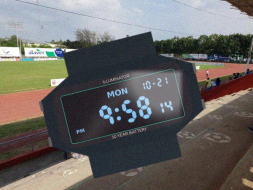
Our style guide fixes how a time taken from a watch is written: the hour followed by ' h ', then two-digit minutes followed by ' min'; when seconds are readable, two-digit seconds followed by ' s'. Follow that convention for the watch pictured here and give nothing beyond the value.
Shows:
9 h 58 min 14 s
